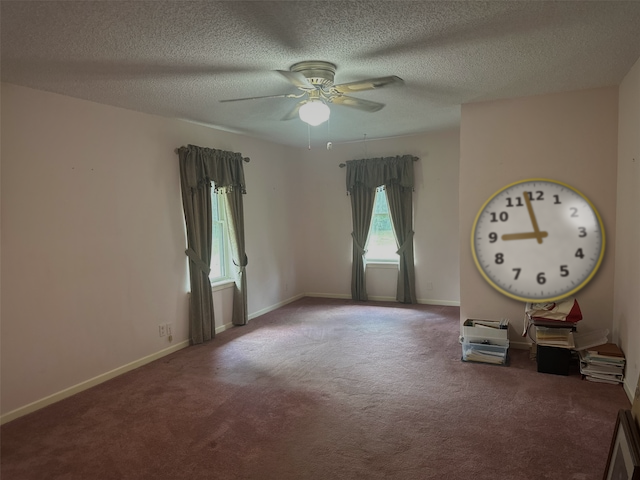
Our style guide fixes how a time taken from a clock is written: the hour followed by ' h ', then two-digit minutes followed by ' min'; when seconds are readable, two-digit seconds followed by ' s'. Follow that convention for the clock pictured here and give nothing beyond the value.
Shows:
8 h 58 min
